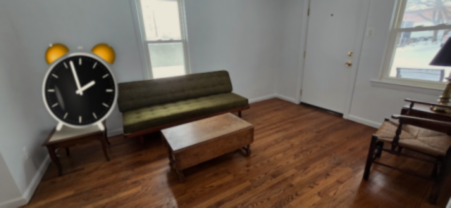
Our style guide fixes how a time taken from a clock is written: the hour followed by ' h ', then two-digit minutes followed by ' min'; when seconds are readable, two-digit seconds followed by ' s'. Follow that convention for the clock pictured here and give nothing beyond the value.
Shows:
1 h 57 min
